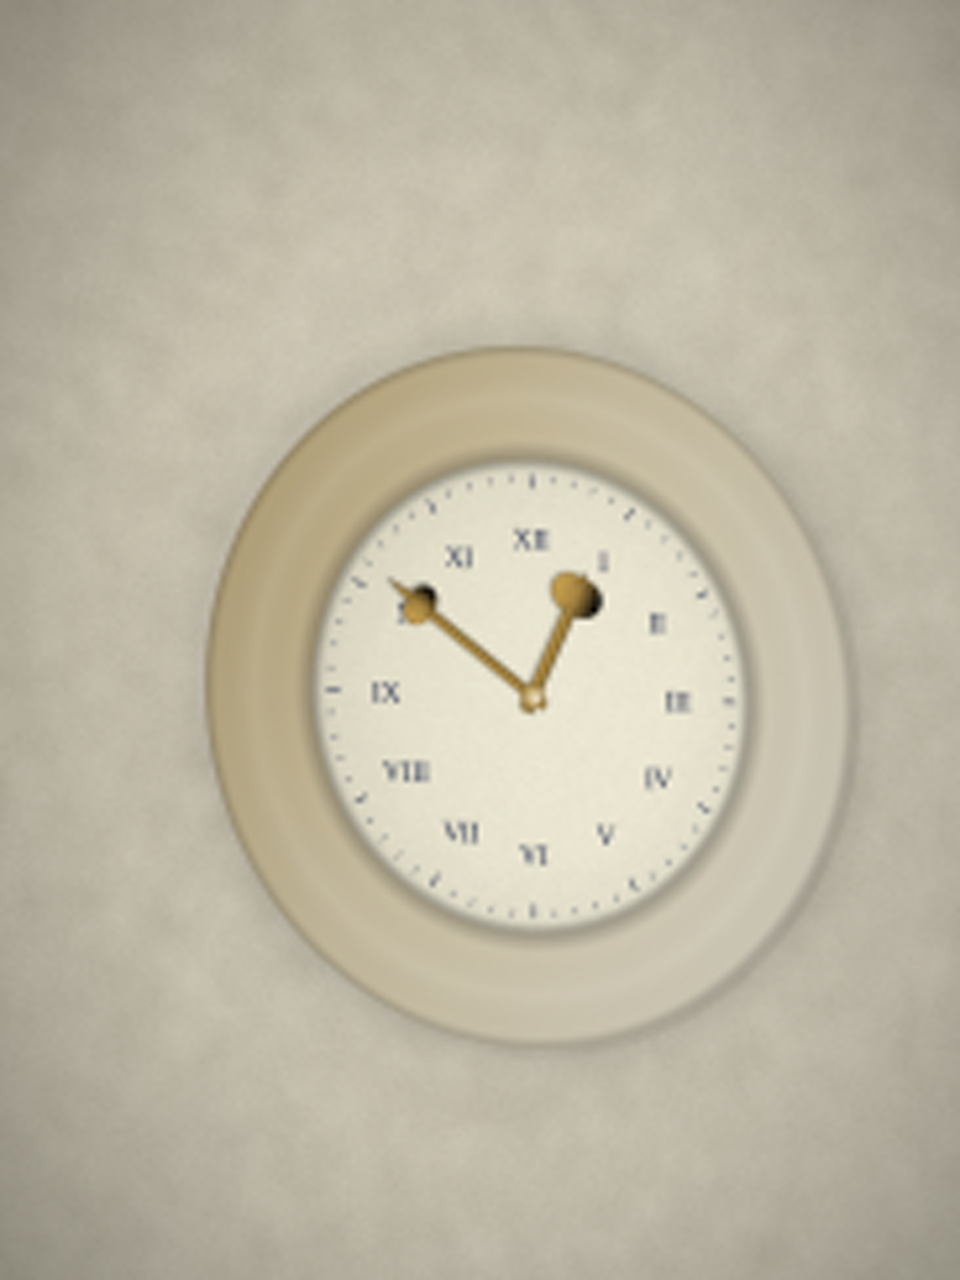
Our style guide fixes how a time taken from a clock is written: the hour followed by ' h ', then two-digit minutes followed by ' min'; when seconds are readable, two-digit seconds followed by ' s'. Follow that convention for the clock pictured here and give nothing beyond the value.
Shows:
12 h 51 min
